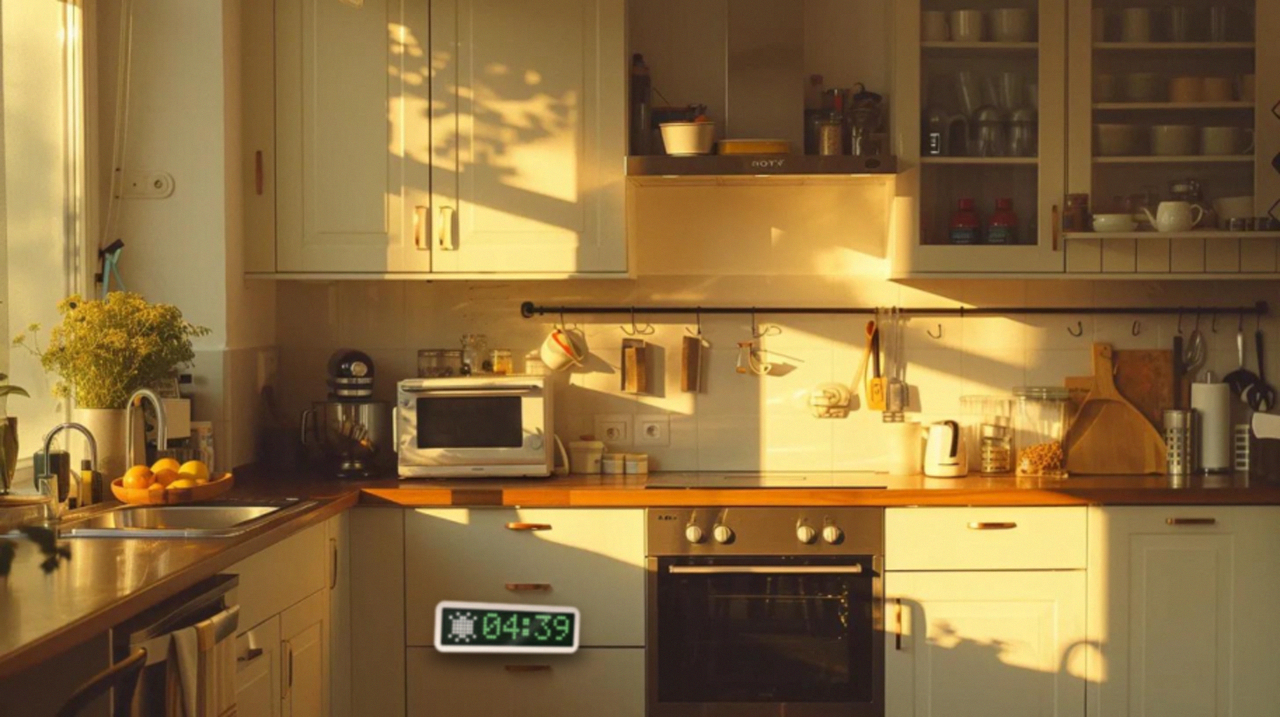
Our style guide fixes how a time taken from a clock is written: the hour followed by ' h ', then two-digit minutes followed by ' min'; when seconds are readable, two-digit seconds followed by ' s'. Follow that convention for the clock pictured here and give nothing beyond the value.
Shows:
4 h 39 min
